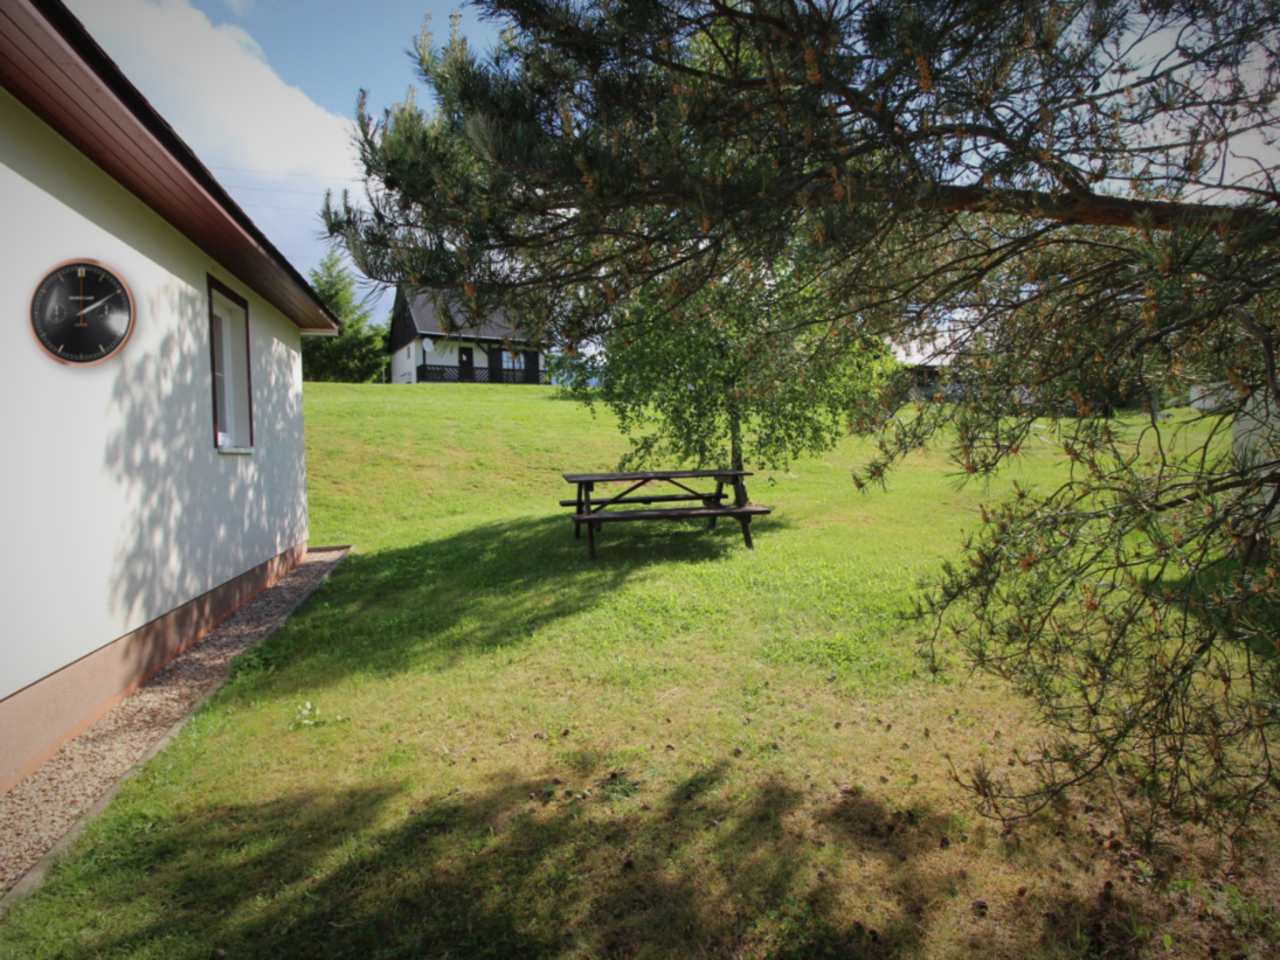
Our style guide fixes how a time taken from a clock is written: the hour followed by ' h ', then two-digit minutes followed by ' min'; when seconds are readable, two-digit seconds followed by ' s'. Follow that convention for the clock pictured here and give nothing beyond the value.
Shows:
2 h 10 min
